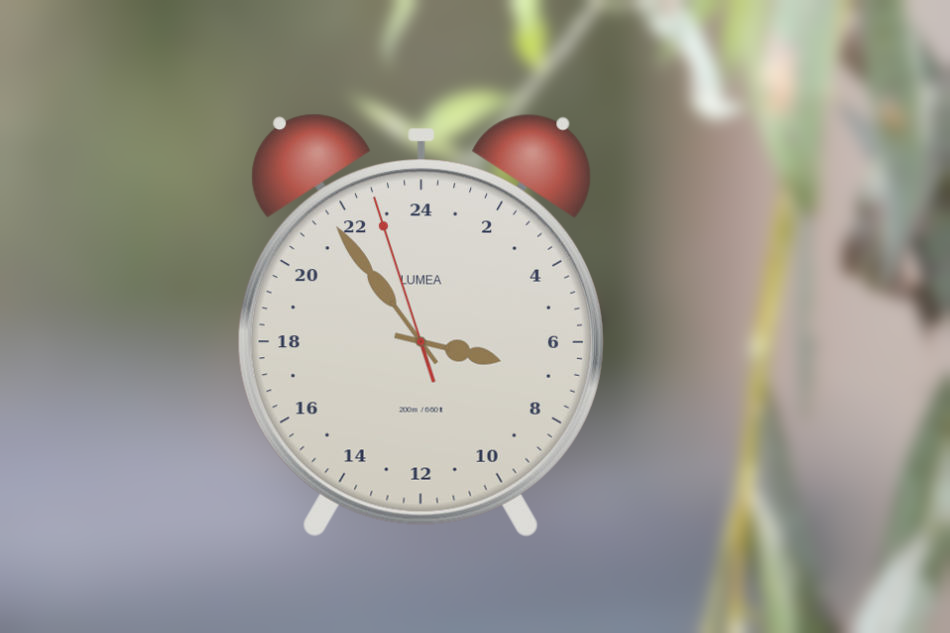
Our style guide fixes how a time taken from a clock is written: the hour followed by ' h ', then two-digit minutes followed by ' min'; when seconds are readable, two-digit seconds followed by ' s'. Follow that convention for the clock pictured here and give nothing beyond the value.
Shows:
6 h 53 min 57 s
